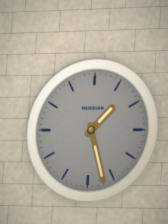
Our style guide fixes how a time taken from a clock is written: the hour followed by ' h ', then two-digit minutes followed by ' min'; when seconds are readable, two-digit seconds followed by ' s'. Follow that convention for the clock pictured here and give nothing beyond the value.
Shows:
1 h 27 min
